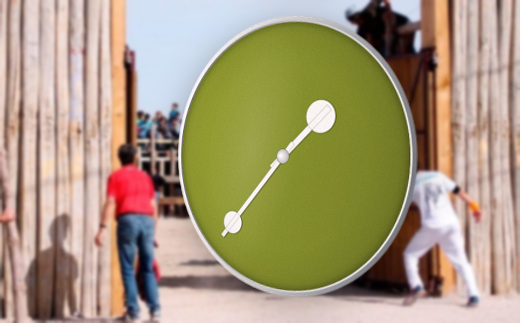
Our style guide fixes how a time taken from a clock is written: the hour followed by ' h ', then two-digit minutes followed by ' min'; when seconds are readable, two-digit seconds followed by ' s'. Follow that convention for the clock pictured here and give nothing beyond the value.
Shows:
1 h 37 min
